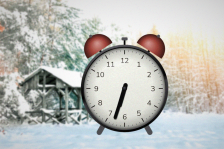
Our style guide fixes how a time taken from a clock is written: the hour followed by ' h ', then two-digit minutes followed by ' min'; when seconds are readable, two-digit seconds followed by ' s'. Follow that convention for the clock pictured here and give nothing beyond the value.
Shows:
6 h 33 min
